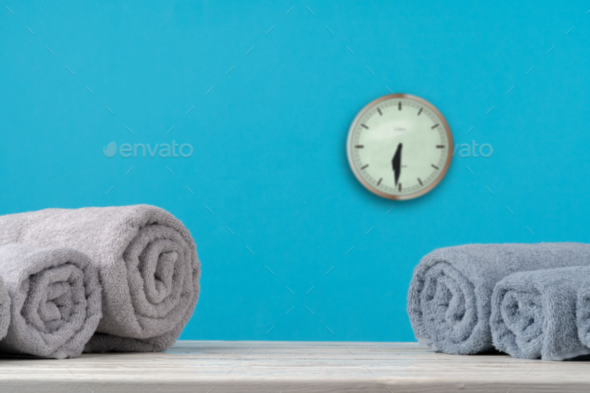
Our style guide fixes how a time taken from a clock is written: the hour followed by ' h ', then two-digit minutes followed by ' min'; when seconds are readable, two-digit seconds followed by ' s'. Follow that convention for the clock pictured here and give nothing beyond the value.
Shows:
6 h 31 min
